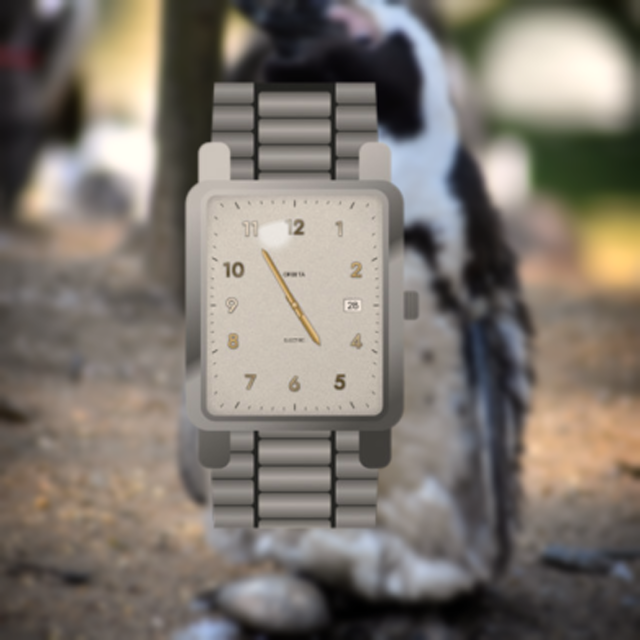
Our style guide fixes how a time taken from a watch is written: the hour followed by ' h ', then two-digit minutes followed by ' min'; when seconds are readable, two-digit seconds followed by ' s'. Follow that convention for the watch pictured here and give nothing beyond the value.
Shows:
4 h 55 min
